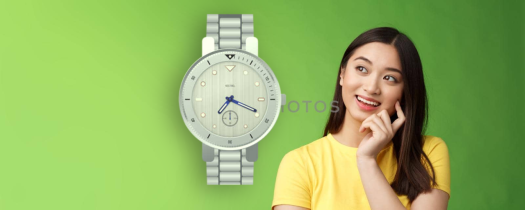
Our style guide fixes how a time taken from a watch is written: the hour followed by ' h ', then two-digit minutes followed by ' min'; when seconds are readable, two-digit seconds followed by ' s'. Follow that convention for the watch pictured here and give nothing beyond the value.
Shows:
7 h 19 min
